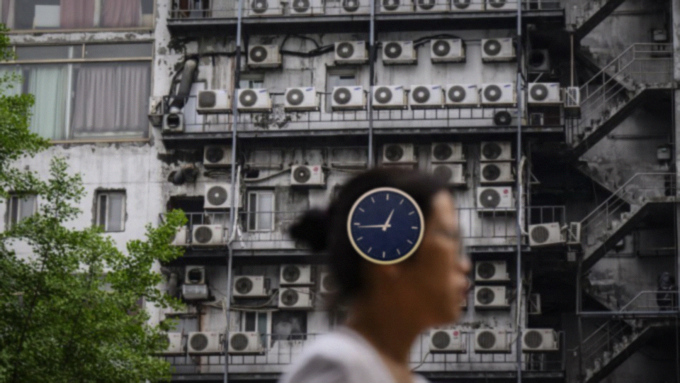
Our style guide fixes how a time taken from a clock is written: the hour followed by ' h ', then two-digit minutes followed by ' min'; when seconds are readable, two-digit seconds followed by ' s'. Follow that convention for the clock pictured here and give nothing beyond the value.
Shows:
12 h 44 min
